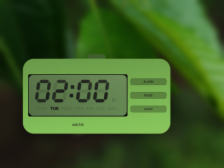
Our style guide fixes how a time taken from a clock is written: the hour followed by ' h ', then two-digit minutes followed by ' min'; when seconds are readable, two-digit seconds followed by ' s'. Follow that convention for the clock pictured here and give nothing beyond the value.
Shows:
2 h 00 min
